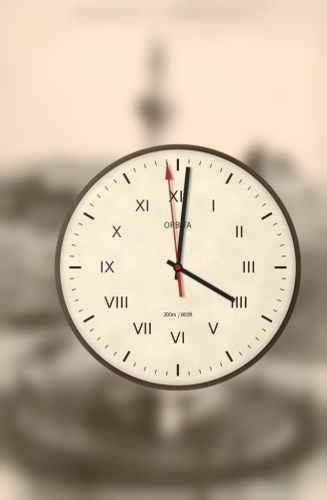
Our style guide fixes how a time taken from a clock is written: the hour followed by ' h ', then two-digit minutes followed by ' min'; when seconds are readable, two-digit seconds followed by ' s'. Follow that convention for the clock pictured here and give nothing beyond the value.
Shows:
4 h 00 min 59 s
